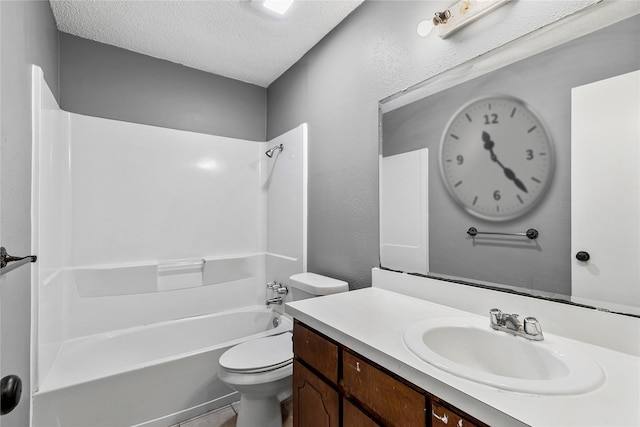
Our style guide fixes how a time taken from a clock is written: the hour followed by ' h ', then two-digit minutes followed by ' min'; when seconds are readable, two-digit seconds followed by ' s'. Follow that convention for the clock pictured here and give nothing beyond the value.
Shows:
11 h 23 min
